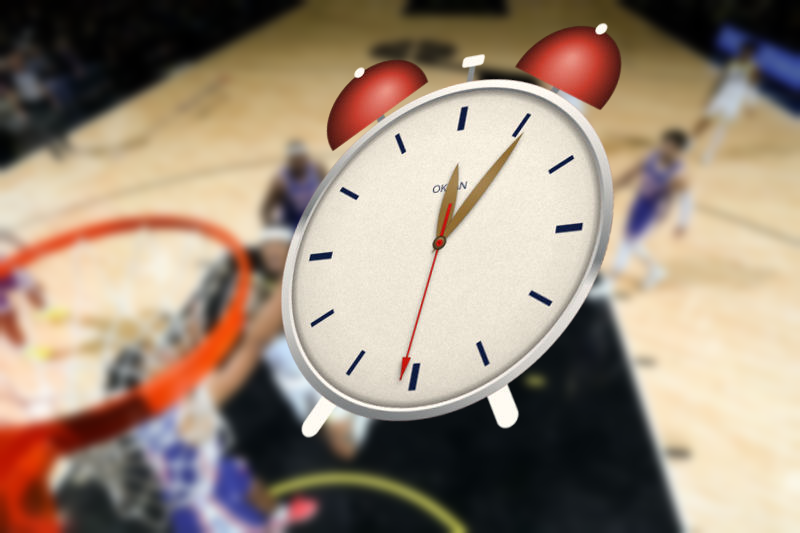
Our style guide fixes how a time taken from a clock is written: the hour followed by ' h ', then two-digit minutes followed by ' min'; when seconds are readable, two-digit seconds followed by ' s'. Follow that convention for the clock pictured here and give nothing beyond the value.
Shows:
12 h 05 min 31 s
